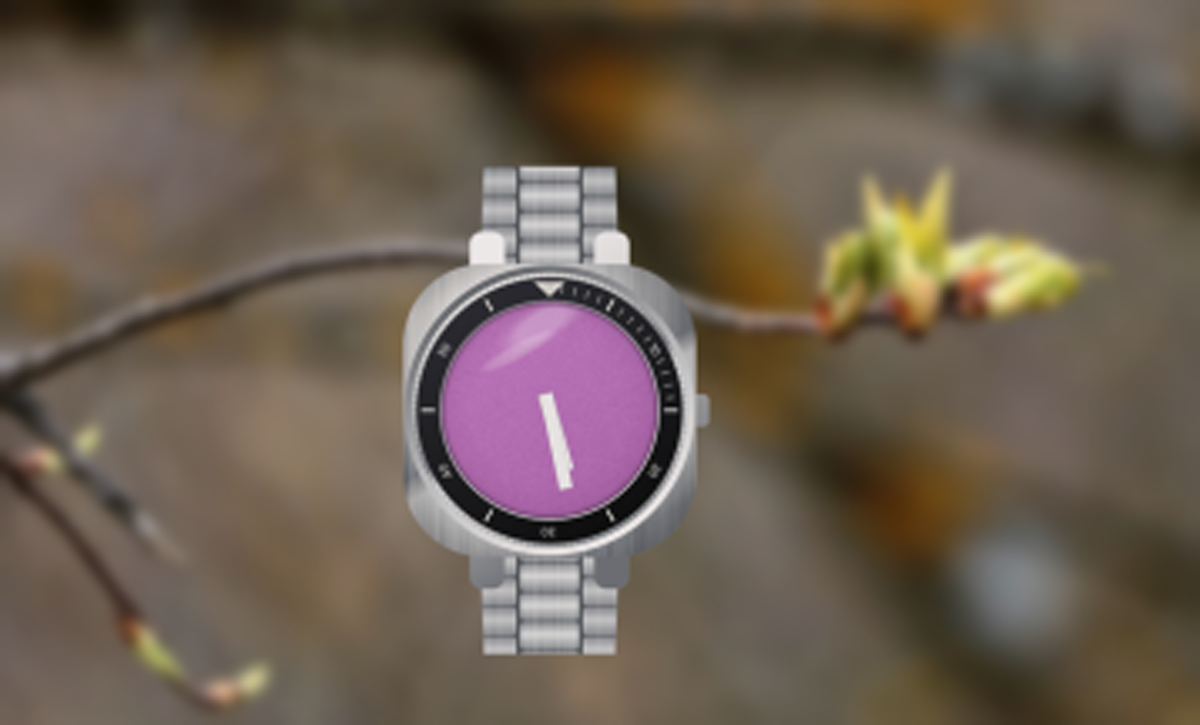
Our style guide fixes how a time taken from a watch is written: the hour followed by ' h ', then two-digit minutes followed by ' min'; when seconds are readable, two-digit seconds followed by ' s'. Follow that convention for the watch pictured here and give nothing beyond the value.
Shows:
5 h 28 min
